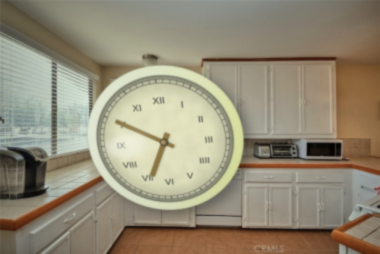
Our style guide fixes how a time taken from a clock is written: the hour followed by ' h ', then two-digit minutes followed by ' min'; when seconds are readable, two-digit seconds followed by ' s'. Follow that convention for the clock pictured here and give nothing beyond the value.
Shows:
6 h 50 min
